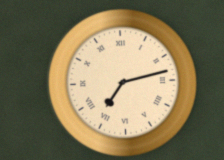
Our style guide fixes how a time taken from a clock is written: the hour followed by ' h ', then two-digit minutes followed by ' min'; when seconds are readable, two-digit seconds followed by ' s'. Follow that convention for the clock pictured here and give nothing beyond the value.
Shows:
7 h 13 min
